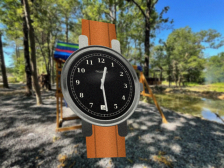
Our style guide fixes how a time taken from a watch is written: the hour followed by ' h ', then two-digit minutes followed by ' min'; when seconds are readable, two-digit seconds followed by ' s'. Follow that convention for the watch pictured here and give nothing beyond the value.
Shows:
12 h 29 min
